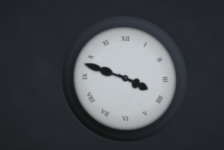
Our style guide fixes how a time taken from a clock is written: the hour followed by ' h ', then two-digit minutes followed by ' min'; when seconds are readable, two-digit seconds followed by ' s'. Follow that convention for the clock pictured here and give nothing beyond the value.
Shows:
3 h 48 min
